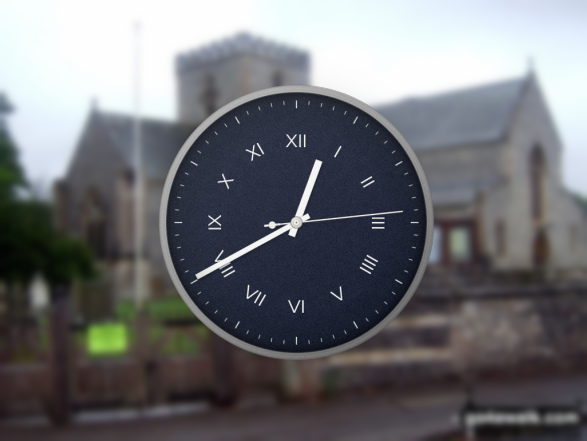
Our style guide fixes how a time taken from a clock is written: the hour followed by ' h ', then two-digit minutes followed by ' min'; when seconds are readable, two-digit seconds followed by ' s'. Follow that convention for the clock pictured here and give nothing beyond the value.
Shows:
12 h 40 min 14 s
